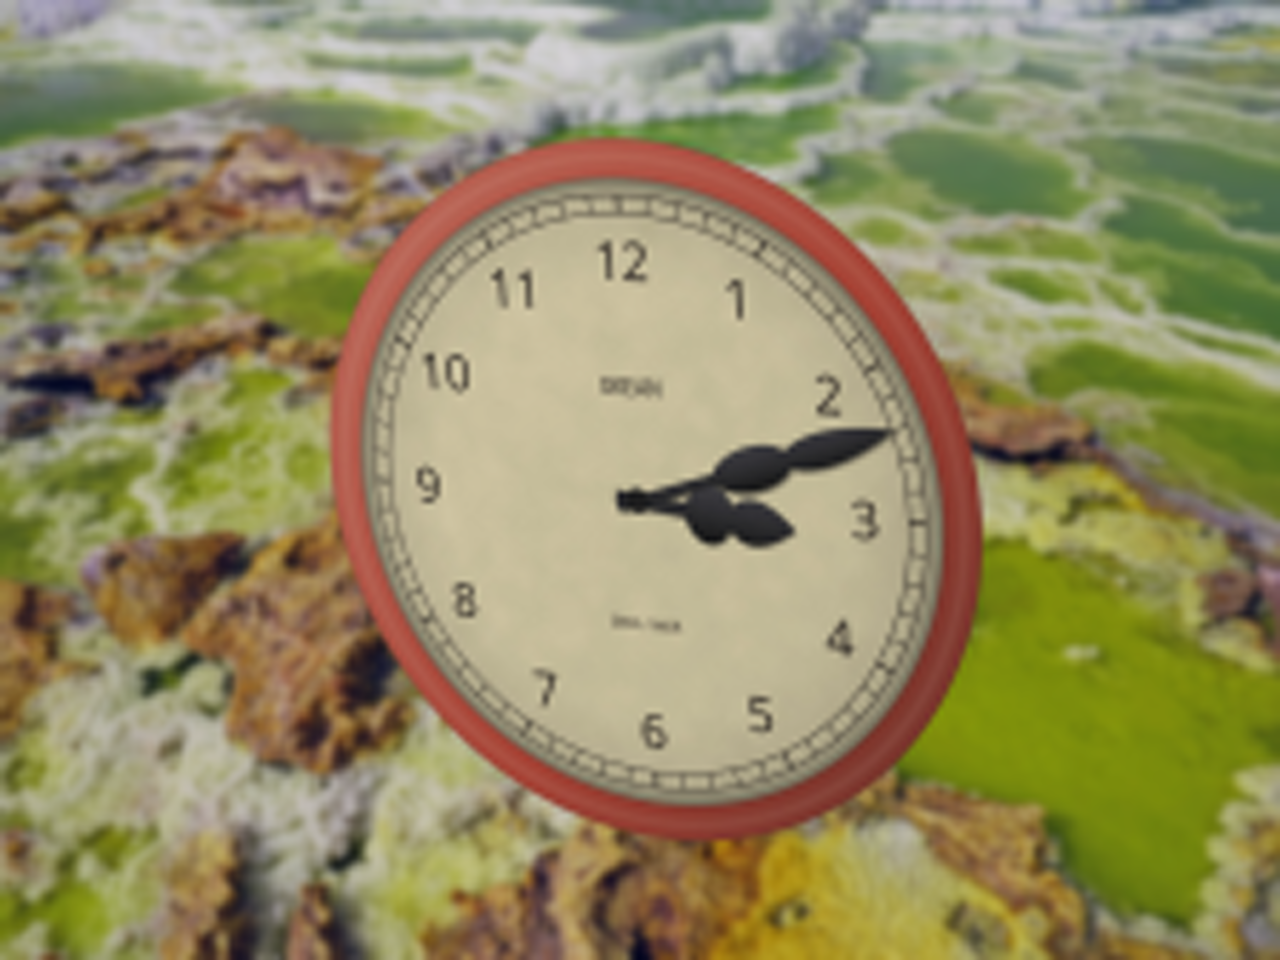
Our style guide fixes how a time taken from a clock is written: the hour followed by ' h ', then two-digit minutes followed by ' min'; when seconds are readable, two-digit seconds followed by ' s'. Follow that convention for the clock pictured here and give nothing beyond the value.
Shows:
3 h 12 min
